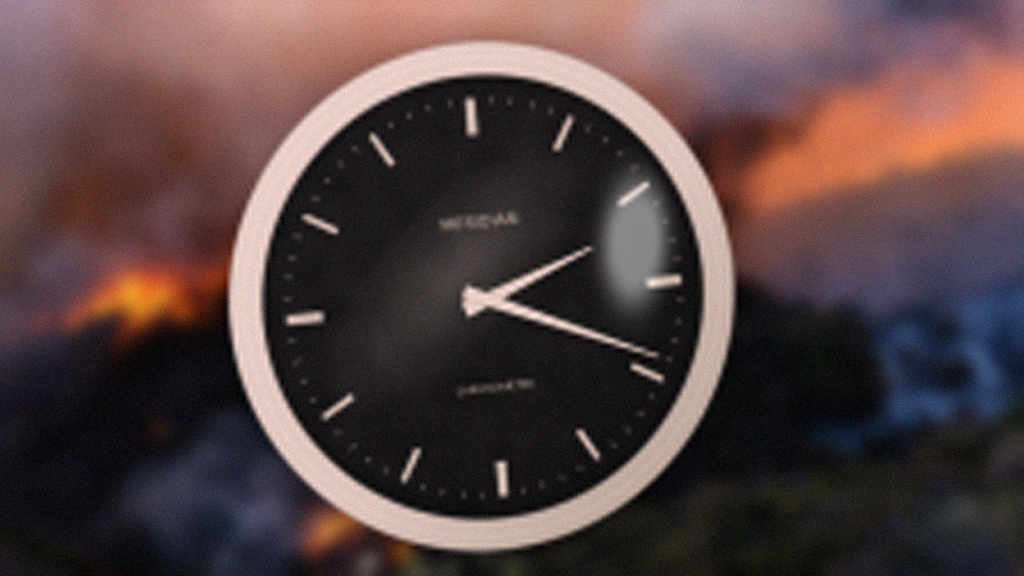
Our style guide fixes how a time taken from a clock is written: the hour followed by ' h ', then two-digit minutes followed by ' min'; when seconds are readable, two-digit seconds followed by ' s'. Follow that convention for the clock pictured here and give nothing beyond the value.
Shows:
2 h 19 min
